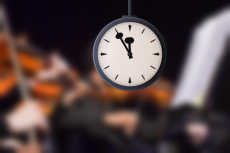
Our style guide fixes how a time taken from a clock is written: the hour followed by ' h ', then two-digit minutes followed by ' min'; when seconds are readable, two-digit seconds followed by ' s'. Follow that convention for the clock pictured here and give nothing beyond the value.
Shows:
11 h 55 min
